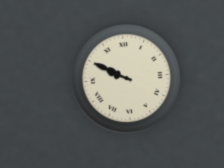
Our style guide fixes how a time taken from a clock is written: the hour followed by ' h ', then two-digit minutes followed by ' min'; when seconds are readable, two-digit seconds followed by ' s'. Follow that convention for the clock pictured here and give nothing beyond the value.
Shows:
9 h 50 min
